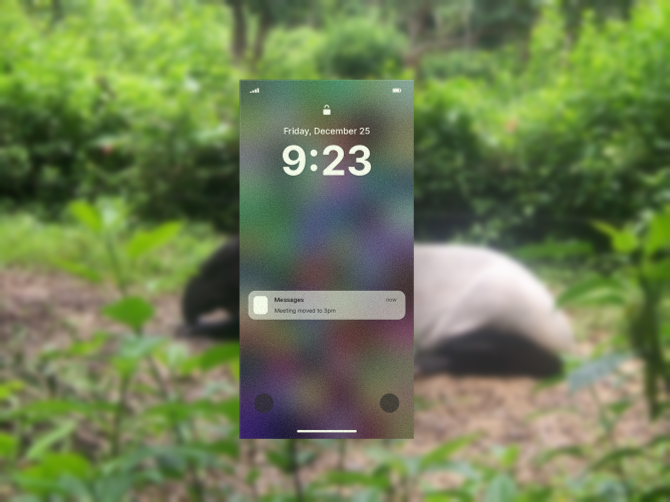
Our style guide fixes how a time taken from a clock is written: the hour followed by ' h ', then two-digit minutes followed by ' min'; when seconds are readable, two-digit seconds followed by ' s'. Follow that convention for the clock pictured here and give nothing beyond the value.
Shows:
9 h 23 min
